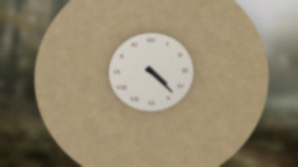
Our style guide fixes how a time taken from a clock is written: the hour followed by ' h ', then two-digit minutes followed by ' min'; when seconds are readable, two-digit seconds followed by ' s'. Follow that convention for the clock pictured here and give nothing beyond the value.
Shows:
4 h 23 min
